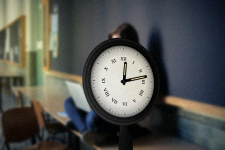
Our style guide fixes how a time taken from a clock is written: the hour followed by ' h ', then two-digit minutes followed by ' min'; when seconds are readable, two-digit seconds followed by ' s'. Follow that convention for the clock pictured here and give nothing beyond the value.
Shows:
12 h 13 min
